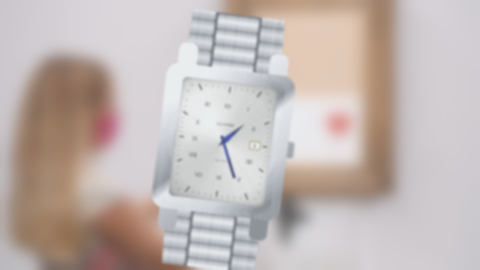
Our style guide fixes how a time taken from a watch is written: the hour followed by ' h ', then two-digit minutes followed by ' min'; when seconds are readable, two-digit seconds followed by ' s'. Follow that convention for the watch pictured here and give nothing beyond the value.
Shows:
1 h 26 min
